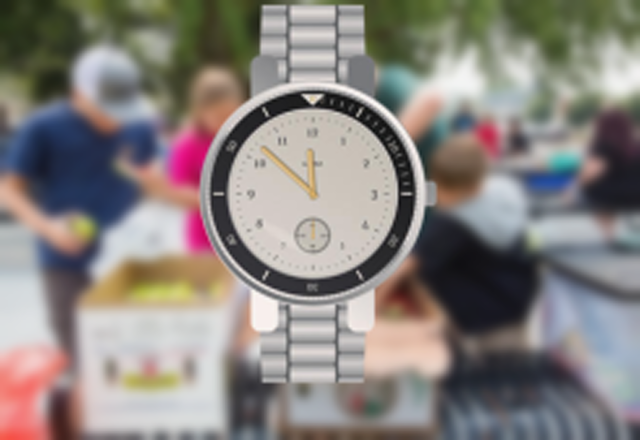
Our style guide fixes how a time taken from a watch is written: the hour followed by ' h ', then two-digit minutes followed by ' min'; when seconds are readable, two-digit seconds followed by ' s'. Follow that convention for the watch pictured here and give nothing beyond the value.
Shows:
11 h 52 min
